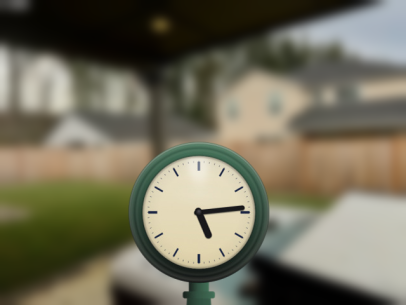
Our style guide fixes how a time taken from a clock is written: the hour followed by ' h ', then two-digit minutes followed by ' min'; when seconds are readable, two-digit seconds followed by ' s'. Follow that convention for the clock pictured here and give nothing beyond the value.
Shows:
5 h 14 min
